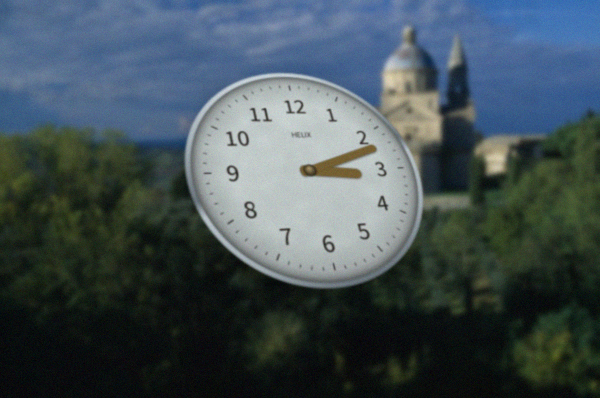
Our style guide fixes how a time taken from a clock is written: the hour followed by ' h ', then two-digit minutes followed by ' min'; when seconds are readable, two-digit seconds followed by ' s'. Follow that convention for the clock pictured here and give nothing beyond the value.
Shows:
3 h 12 min
